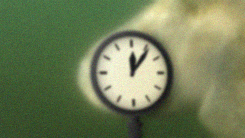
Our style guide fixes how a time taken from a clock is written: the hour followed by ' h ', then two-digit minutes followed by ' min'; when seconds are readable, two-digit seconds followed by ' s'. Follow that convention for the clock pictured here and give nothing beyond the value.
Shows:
12 h 06 min
